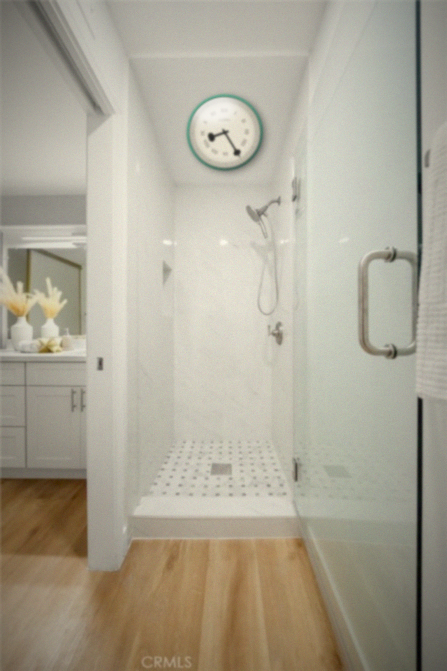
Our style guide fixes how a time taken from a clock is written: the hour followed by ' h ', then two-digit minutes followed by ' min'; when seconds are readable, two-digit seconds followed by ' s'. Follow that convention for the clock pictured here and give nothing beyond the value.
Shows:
8 h 25 min
